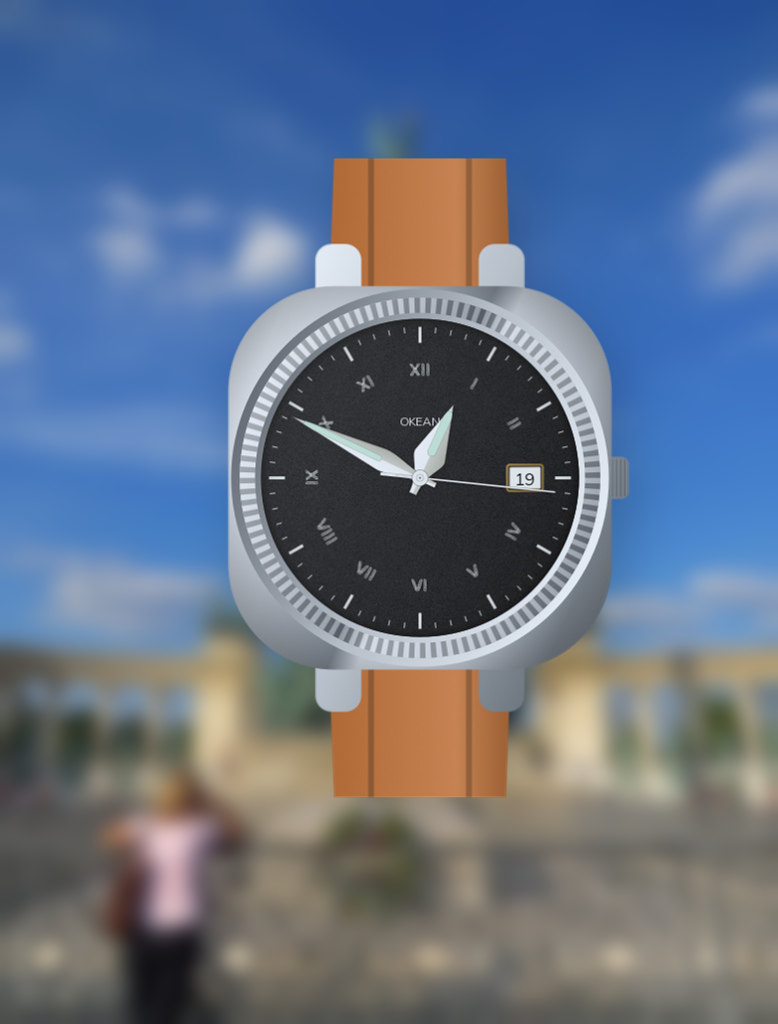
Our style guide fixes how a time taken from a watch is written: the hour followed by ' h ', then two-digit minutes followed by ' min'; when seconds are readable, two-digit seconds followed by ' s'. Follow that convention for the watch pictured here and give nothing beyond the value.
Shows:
12 h 49 min 16 s
